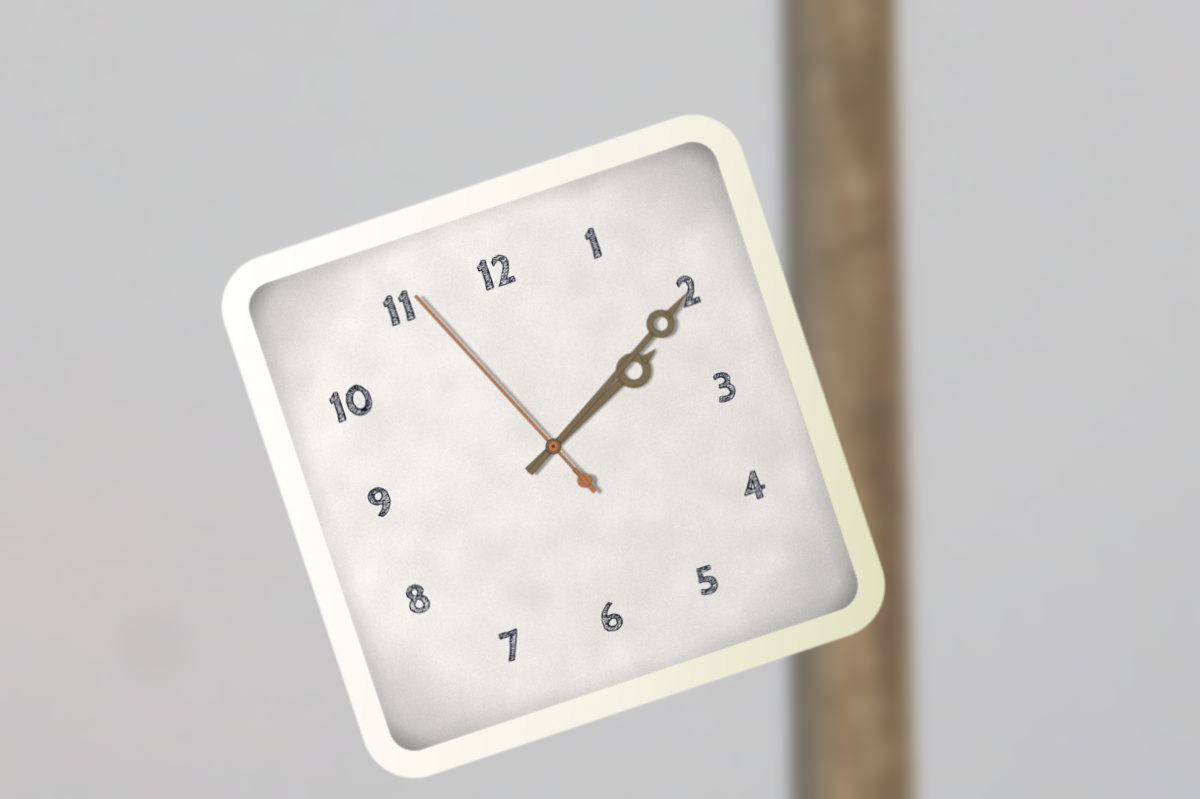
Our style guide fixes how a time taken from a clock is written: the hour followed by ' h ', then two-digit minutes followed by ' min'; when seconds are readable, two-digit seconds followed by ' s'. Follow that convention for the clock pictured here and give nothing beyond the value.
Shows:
2 h 09 min 56 s
